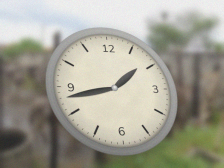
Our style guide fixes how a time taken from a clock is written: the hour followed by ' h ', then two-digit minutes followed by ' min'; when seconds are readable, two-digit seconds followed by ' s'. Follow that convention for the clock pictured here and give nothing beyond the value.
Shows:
1 h 43 min
